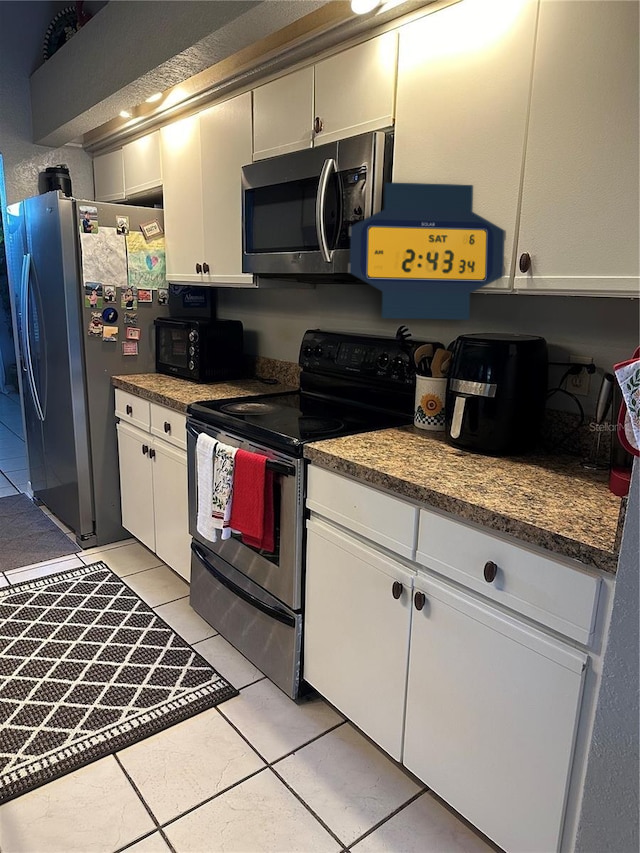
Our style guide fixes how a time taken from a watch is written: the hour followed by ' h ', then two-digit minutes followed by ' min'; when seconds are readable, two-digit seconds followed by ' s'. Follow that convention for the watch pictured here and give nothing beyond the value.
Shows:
2 h 43 min 34 s
